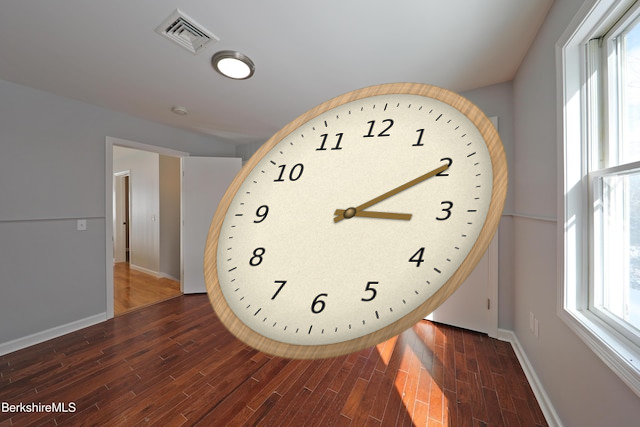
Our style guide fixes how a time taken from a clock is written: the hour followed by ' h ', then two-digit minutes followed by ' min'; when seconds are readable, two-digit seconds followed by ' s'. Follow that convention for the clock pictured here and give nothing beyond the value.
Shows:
3 h 10 min
